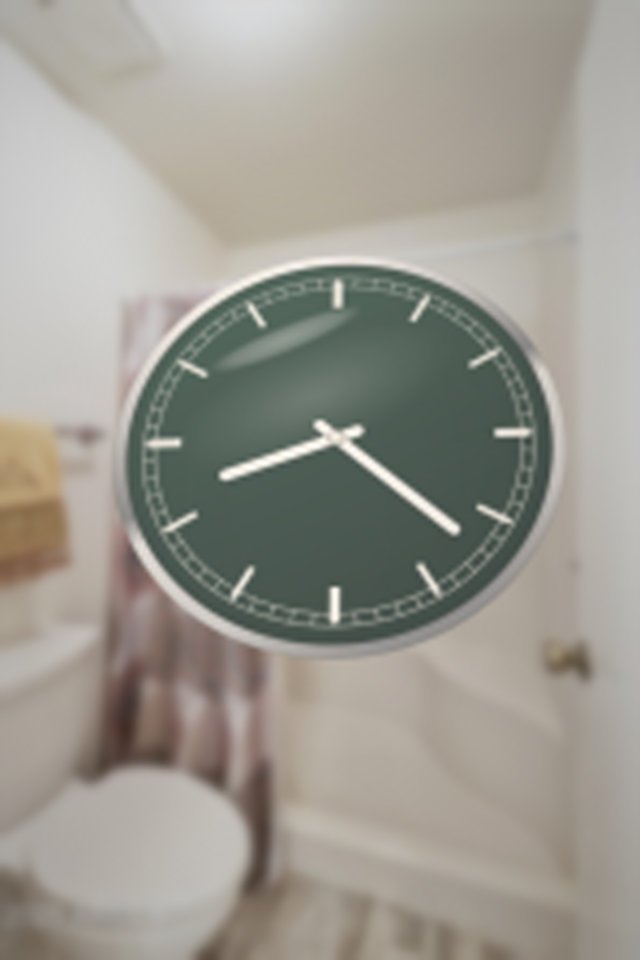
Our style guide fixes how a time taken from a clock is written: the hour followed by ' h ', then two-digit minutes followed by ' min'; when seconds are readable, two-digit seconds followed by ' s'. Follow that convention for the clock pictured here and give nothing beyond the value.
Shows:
8 h 22 min
